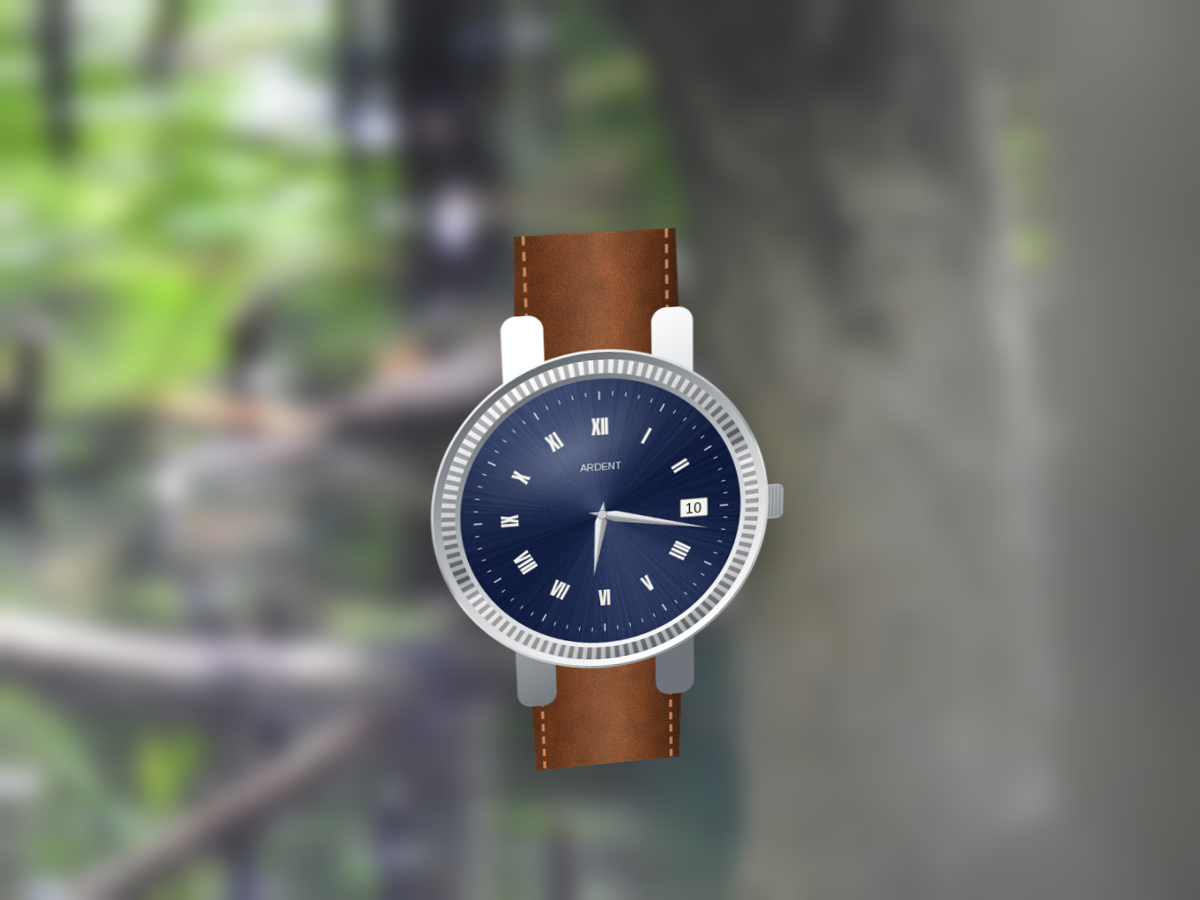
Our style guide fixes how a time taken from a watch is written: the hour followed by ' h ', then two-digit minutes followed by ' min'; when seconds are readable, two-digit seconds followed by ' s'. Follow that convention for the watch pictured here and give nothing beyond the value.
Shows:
6 h 17 min
